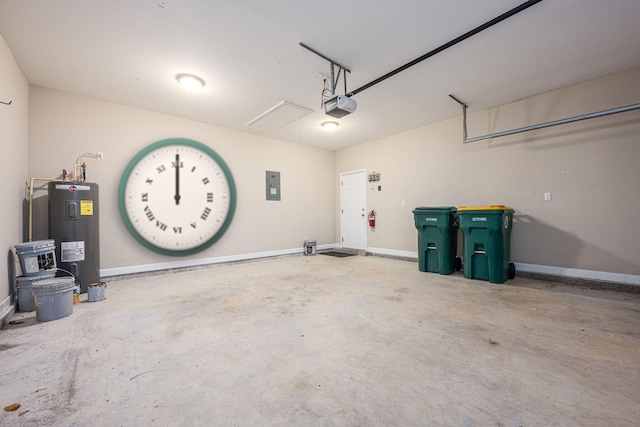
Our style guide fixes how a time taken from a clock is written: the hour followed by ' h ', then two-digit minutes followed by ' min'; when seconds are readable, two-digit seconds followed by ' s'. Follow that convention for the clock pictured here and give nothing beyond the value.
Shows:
12 h 00 min
